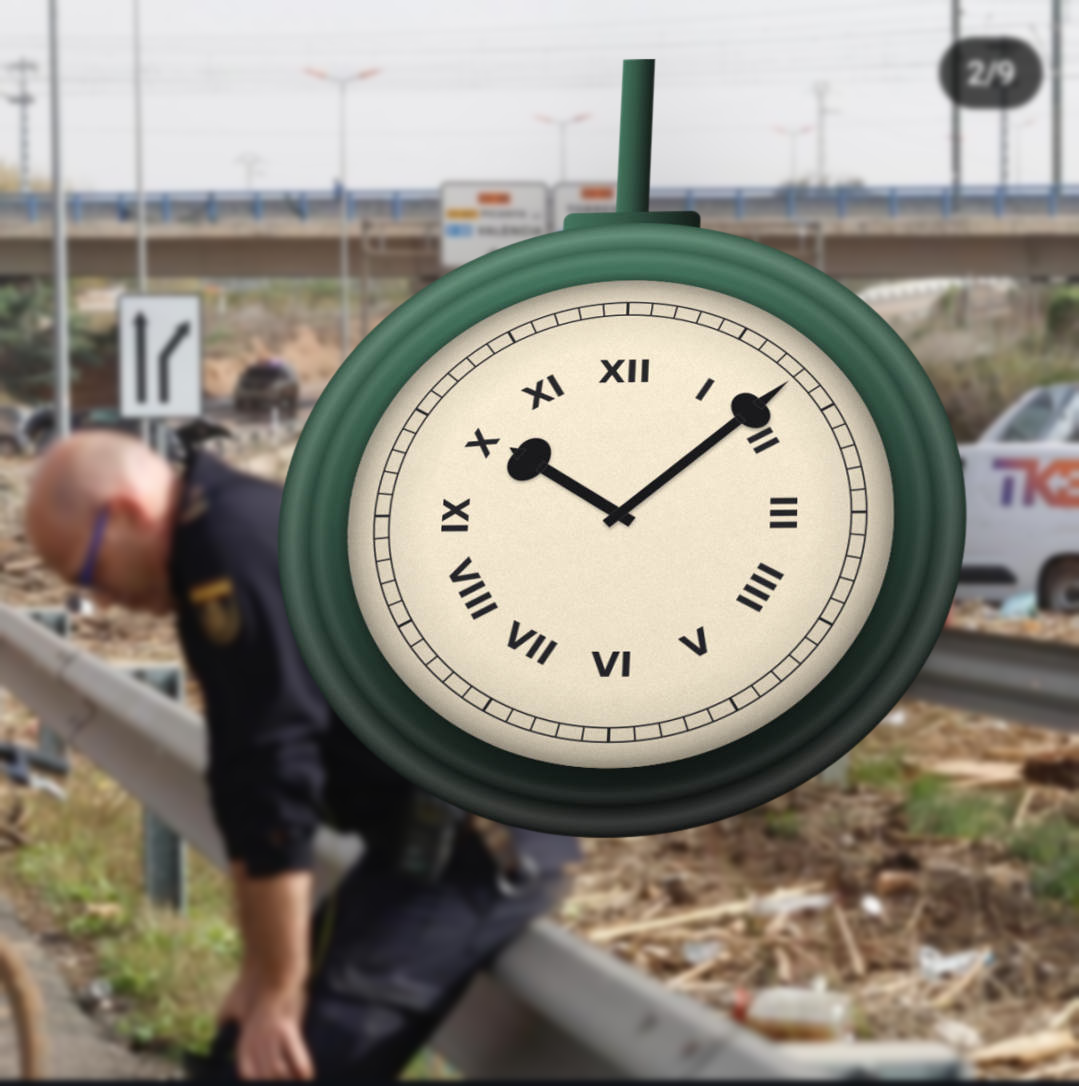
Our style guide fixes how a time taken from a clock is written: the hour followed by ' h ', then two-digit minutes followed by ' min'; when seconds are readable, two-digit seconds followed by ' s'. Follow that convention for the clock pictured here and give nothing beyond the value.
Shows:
10 h 08 min
